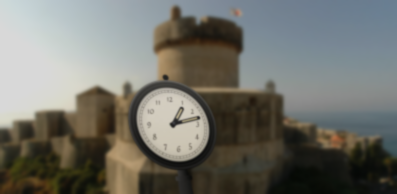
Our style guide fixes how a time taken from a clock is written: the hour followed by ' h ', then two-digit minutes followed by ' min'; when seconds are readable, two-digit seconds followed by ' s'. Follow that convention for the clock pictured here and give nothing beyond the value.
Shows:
1 h 13 min
